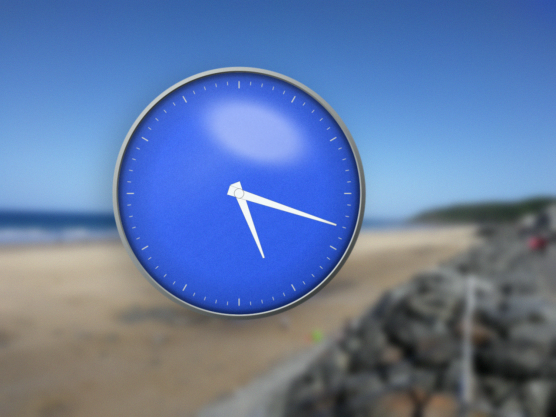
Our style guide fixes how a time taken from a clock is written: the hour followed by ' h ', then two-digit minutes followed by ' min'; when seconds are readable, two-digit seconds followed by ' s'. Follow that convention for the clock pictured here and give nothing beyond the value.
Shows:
5 h 18 min
